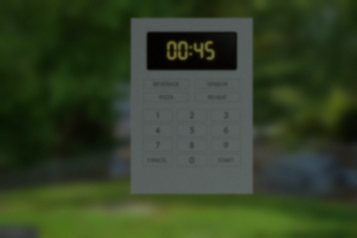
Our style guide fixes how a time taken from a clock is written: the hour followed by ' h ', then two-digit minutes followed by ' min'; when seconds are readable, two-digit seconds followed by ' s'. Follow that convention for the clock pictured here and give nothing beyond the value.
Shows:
0 h 45 min
